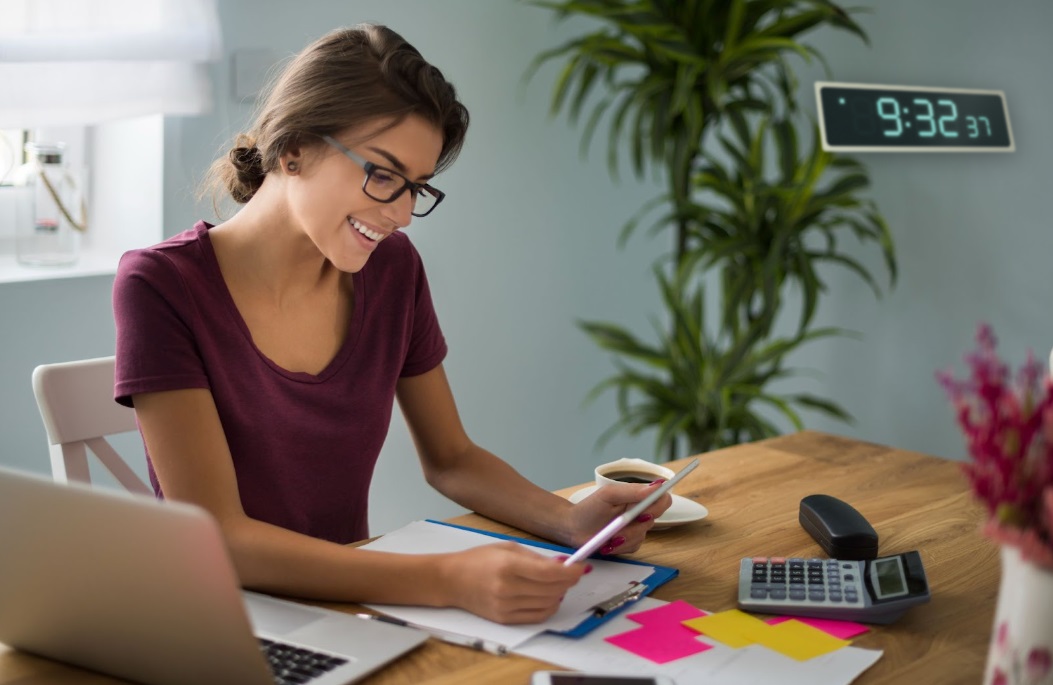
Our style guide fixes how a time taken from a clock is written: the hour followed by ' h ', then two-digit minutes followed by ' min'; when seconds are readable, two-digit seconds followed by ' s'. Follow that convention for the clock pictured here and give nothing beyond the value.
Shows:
9 h 32 min 37 s
